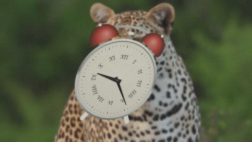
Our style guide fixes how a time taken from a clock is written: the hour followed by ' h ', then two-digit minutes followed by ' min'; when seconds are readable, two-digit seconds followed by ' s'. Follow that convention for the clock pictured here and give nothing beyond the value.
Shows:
9 h 24 min
